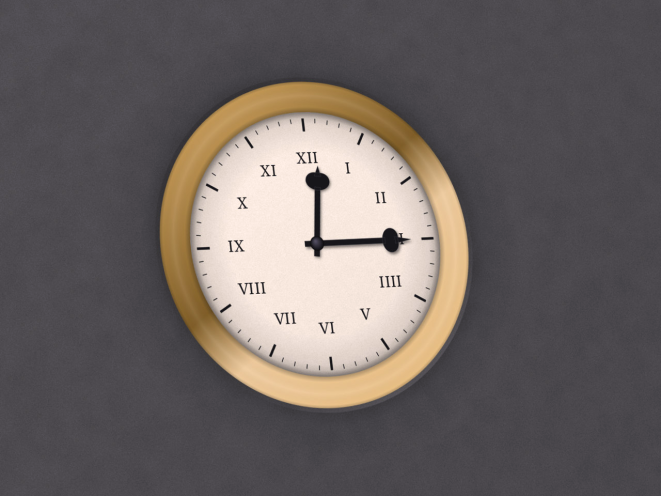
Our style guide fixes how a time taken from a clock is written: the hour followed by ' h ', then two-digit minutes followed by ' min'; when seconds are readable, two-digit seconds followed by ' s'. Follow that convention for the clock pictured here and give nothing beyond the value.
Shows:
12 h 15 min
